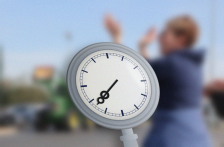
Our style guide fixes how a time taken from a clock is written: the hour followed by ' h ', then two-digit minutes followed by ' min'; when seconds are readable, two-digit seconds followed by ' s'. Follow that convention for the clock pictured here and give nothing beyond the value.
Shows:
7 h 38 min
